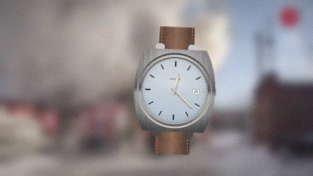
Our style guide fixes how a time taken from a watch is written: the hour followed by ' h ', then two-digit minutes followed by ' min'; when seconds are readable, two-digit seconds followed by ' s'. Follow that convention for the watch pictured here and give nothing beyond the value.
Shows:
12 h 22 min
